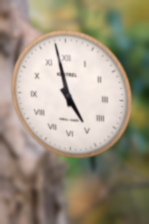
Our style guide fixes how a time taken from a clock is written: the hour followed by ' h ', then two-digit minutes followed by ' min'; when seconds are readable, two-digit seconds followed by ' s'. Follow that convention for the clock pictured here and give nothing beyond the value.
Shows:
4 h 58 min
